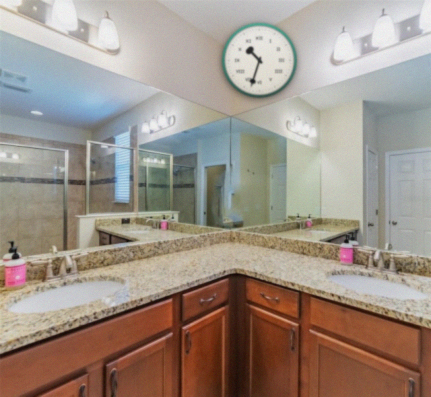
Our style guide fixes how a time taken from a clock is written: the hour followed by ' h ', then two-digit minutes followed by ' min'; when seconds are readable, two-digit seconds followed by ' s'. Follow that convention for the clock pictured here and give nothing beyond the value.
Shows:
10 h 33 min
